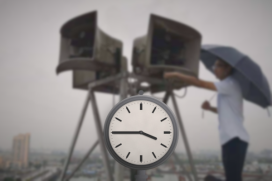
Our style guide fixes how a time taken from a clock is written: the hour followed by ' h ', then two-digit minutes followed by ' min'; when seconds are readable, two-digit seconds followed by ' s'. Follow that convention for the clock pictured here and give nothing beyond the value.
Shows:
3 h 45 min
